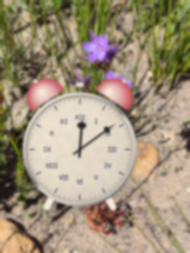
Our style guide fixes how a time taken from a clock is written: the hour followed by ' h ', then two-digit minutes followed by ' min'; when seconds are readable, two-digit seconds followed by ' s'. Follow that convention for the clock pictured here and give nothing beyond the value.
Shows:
12 h 09 min
